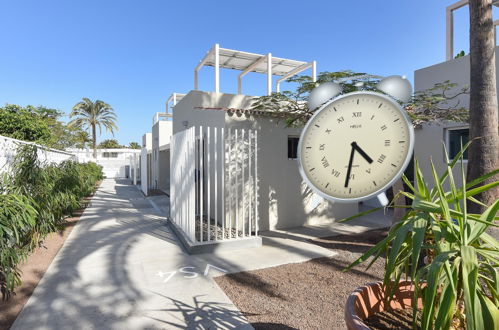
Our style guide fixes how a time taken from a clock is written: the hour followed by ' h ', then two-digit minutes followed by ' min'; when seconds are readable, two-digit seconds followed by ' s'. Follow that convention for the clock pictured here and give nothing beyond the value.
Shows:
4 h 31 min
